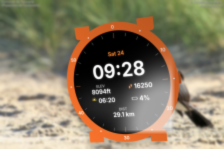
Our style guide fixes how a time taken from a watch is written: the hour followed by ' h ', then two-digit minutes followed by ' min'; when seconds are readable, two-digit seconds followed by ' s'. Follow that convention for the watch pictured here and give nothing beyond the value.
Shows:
9 h 28 min
